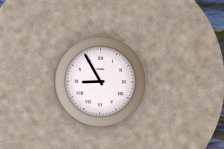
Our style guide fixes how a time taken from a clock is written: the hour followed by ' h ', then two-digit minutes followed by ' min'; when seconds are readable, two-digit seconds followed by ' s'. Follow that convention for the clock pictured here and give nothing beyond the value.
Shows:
8 h 55 min
